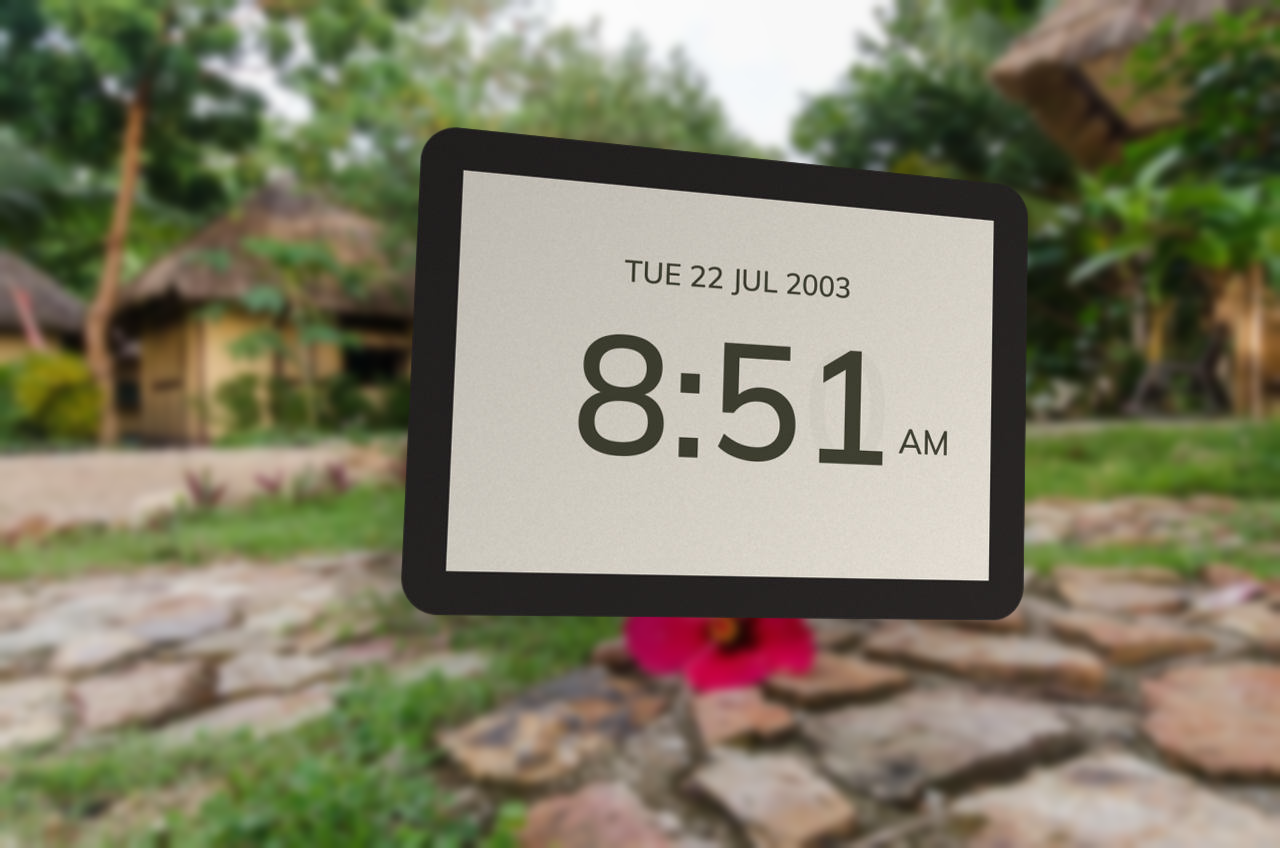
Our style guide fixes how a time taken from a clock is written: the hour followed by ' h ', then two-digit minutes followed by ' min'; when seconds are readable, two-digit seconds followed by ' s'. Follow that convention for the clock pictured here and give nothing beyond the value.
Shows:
8 h 51 min
